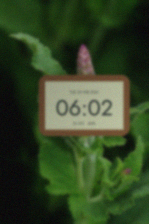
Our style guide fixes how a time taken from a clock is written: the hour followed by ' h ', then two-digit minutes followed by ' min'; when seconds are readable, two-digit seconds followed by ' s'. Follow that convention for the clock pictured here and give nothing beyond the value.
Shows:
6 h 02 min
